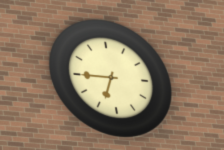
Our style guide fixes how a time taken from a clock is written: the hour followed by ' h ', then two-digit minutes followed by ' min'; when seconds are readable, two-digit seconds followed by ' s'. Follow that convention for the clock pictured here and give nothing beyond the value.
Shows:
6 h 45 min
